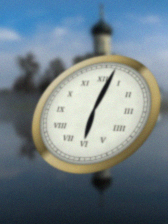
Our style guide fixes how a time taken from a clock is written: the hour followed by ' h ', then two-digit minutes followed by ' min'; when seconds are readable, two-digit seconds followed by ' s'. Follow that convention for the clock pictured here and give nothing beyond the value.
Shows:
6 h 02 min
